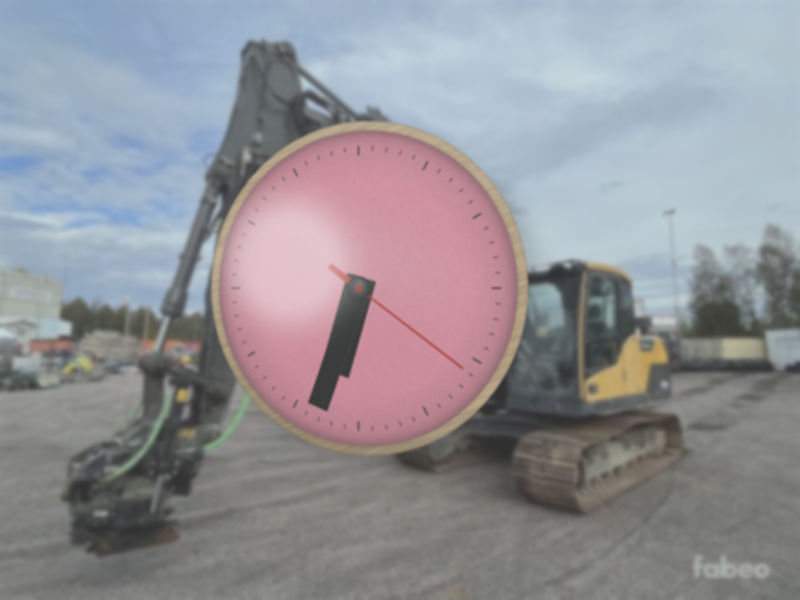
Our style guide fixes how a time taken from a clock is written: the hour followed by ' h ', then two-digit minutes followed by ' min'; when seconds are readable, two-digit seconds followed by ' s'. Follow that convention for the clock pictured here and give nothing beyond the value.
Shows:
6 h 33 min 21 s
